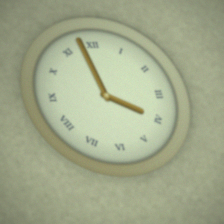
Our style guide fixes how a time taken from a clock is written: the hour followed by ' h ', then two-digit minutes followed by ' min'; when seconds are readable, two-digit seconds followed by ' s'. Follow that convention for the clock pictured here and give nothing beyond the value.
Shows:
3 h 58 min
